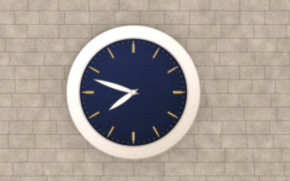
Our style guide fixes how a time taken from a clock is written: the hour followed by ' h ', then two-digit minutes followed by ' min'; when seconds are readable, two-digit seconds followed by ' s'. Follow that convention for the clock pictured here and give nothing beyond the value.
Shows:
7 h 48 min
